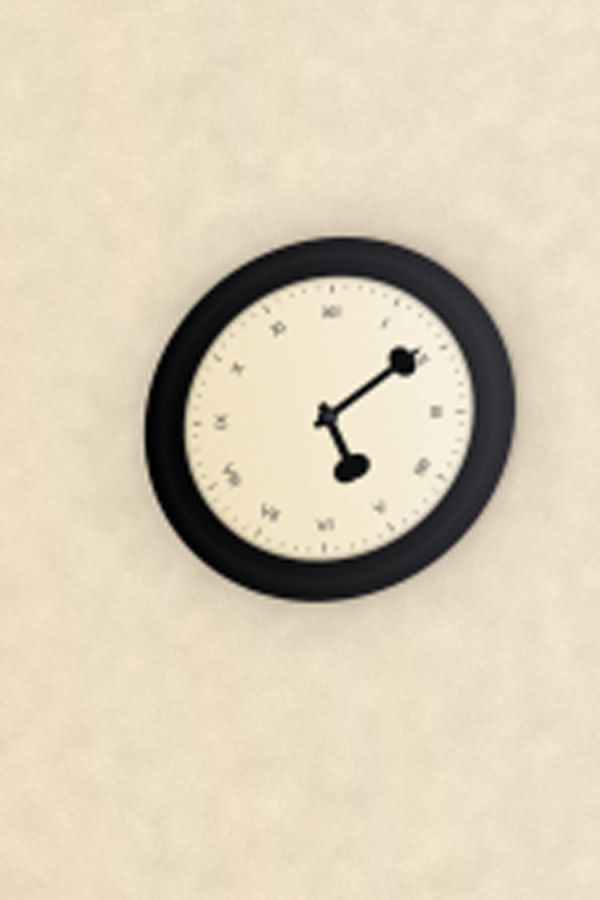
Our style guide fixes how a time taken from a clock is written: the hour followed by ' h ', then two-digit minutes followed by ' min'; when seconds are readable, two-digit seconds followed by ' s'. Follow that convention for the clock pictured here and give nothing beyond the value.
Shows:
5 h 09 min
